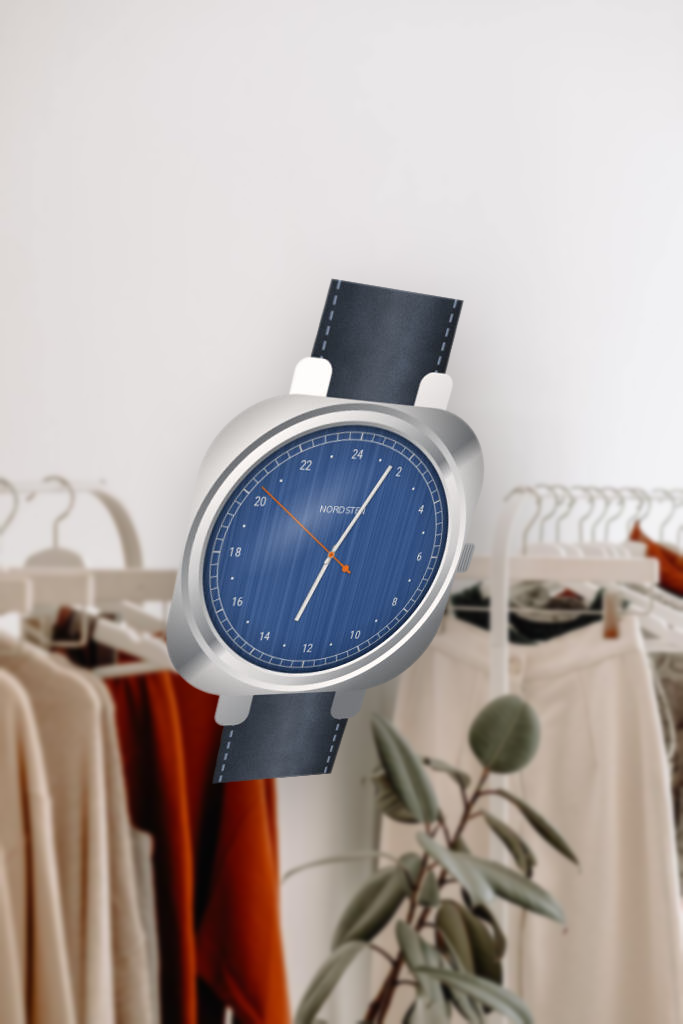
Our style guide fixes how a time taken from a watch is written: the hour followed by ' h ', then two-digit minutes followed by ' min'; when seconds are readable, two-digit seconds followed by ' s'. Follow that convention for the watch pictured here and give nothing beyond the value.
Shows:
13 h 03 min 51 s
